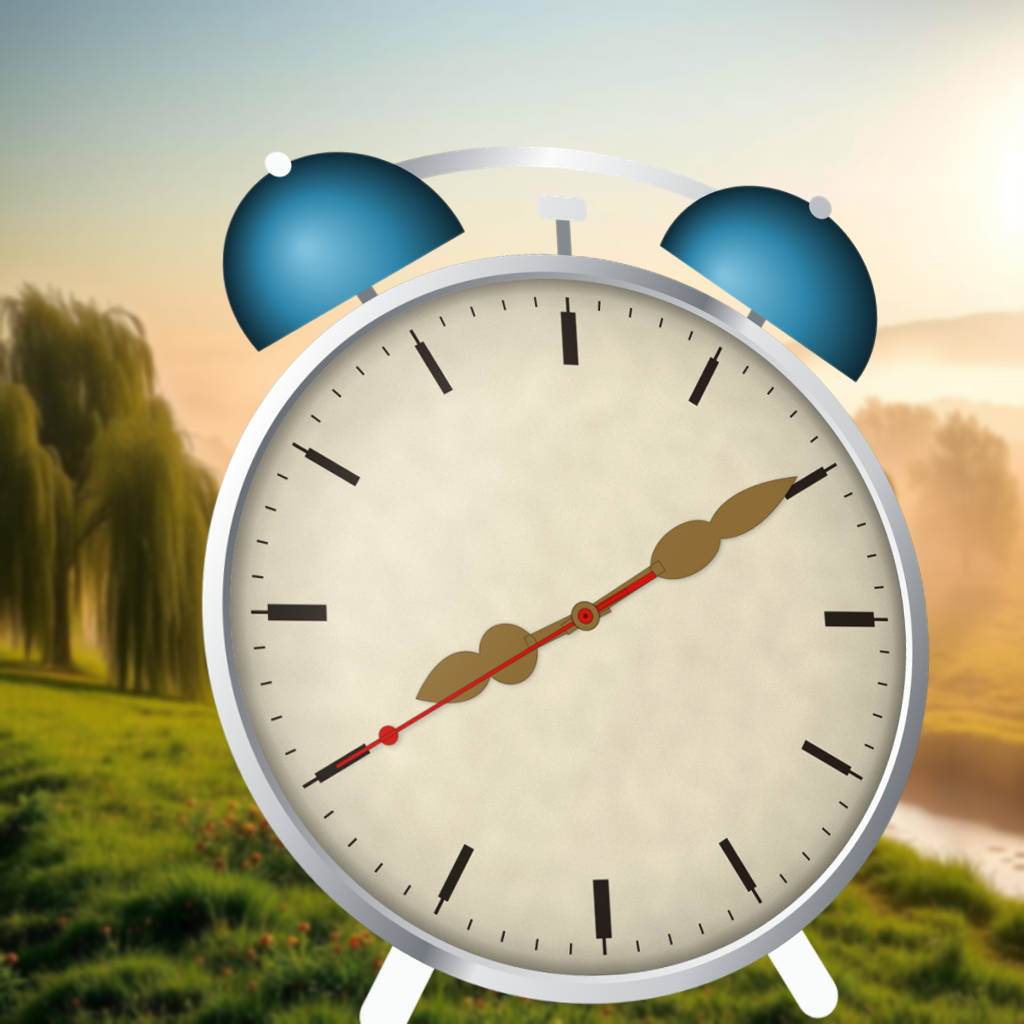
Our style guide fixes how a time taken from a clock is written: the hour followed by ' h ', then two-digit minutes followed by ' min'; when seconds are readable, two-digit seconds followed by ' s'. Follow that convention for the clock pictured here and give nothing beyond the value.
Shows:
8 h 09 min 40 s
